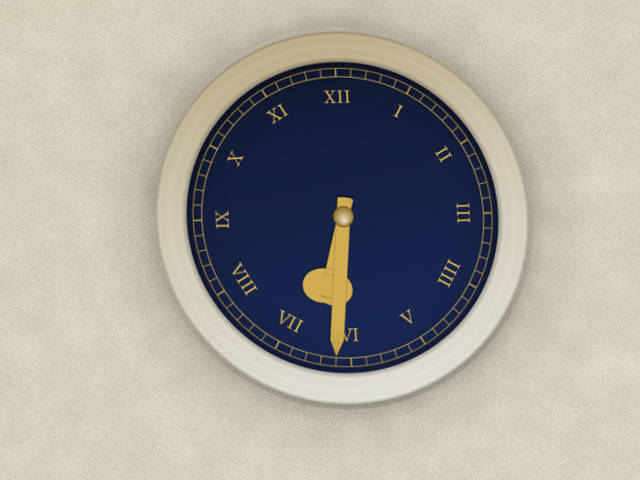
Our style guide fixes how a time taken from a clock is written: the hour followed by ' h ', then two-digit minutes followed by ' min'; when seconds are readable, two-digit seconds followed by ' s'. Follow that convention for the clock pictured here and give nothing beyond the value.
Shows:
6 h 31 min
